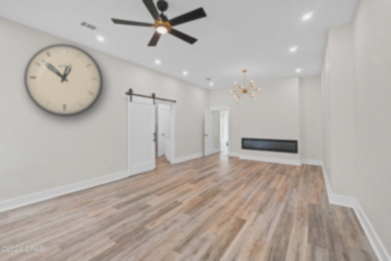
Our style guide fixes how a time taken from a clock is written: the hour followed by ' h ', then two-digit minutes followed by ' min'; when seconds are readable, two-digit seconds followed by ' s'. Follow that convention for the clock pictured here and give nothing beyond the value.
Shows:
12 h 52 min
